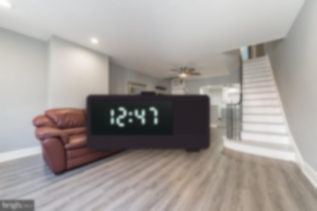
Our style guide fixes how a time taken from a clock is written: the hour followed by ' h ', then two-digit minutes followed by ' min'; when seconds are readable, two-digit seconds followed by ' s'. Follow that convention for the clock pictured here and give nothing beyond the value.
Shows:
12 h 47 min
